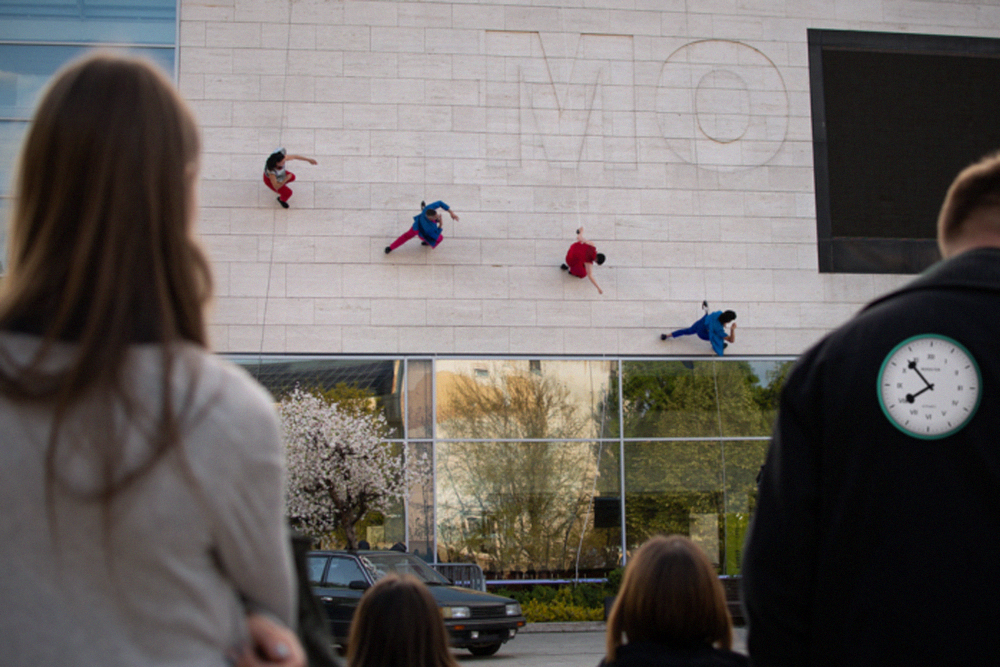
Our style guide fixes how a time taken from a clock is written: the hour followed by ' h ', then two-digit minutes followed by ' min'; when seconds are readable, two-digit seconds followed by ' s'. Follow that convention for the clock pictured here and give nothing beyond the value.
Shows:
7 h 53 min
